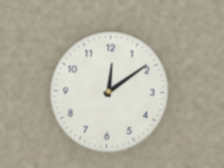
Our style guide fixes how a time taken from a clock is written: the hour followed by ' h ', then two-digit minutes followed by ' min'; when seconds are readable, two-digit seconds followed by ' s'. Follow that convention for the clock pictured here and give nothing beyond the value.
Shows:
12 h 09 min
